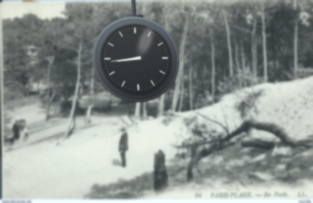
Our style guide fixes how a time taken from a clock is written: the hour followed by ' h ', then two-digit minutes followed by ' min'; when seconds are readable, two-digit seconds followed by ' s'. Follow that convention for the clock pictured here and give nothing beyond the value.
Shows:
8 h 44 min
